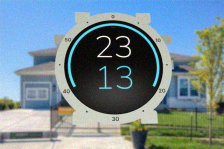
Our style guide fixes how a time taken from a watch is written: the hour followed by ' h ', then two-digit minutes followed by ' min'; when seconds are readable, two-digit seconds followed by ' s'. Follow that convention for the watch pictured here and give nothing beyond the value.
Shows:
23 h 13 min
